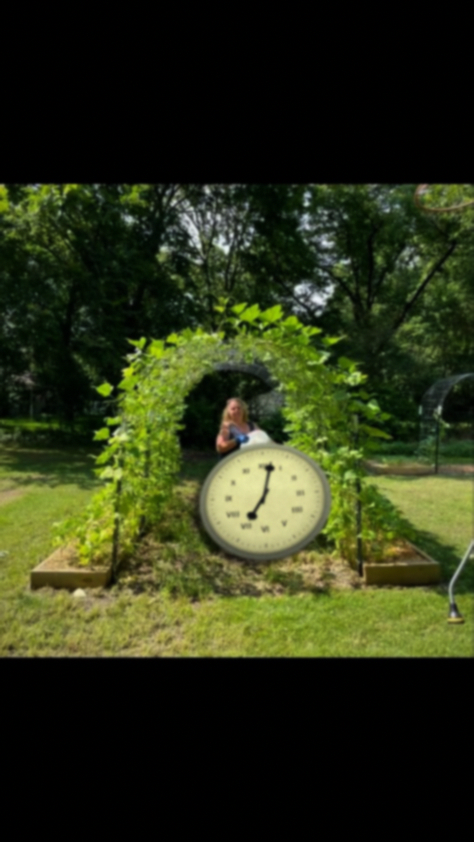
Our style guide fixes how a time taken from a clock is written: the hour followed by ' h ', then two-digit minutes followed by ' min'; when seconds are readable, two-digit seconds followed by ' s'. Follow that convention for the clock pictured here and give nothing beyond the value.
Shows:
7 h 02 min
